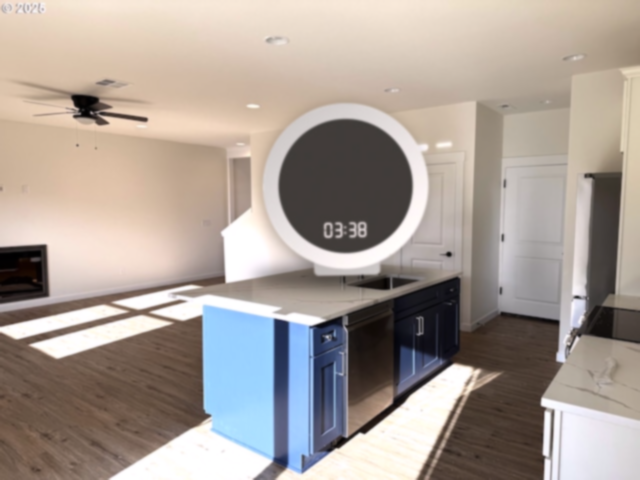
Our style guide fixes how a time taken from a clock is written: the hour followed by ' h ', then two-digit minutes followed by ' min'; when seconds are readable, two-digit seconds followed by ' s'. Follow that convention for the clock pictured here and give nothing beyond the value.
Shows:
3 h 38 min
